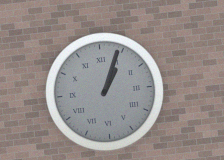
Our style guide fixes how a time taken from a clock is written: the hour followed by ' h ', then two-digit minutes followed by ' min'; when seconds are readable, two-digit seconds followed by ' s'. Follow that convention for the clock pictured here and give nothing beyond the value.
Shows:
1 h 04 min
